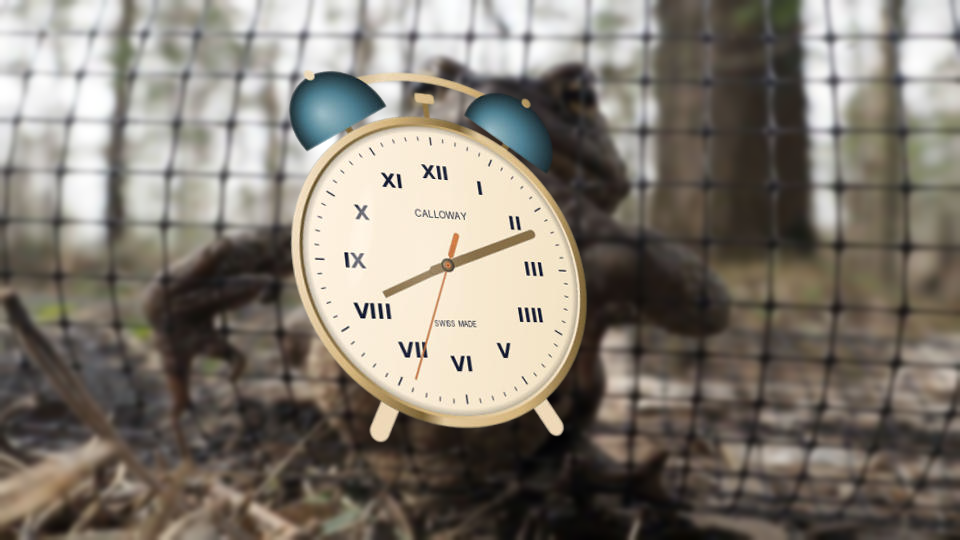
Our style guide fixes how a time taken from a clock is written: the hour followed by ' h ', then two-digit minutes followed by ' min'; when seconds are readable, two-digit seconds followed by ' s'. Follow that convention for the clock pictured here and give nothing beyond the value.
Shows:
8 h 11 min 34 s
